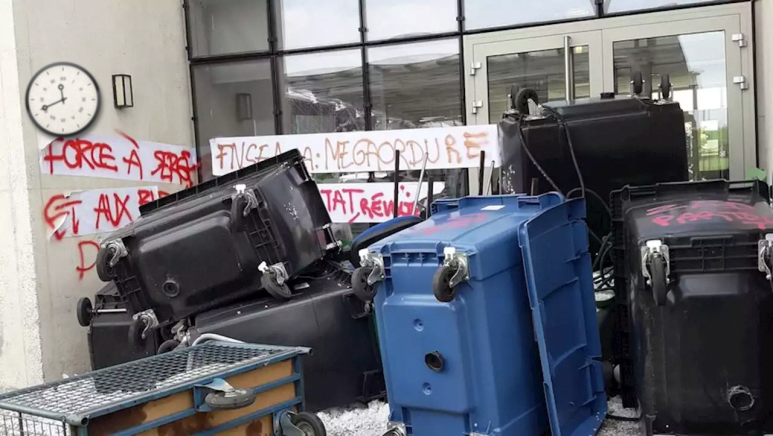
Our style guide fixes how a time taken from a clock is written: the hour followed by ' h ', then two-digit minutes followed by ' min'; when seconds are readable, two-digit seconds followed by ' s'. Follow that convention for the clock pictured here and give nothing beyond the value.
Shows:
11 h 41 min
